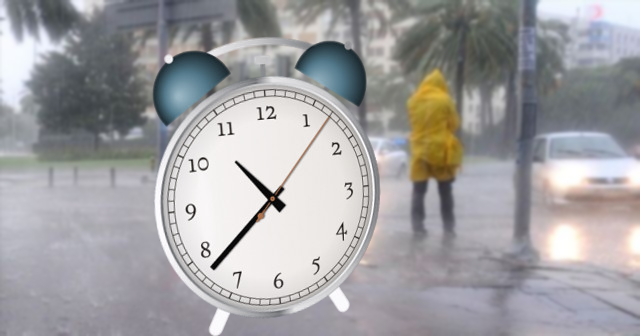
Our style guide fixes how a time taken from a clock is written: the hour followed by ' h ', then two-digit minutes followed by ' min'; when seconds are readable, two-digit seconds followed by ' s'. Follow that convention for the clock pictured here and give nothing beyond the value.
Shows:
10 h 38 min 07 s
